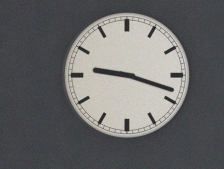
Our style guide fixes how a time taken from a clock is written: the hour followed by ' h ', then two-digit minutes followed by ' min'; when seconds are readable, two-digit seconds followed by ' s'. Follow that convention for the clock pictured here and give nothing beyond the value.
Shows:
9 h 18 min
